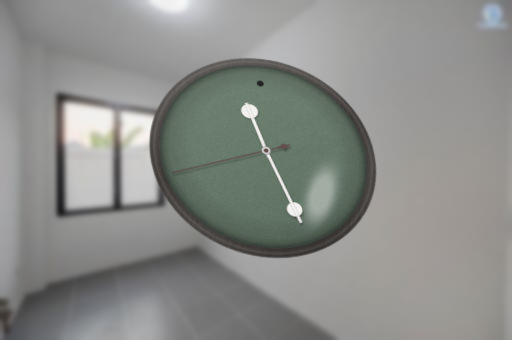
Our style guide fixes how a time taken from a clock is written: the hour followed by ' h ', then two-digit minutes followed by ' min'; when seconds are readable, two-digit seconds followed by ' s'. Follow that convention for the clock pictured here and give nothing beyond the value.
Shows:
11 h 26 min 42 s
